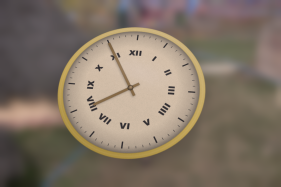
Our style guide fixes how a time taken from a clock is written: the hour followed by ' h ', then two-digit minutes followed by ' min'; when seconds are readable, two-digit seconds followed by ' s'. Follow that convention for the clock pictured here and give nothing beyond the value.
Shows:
7 h 55 min
